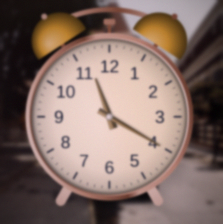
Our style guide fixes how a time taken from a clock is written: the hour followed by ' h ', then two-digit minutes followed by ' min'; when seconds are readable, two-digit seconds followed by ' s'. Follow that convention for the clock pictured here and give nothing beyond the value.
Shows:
11 h 20 min
